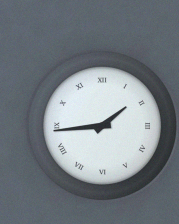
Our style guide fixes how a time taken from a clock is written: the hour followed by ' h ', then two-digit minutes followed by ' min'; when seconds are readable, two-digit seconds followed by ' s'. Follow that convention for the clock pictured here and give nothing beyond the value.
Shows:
1 h 44 min
